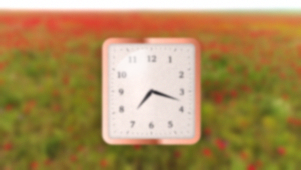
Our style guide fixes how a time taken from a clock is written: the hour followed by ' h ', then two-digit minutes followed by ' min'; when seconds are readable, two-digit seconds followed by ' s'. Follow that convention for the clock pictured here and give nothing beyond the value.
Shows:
7 h 18 min
